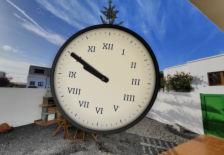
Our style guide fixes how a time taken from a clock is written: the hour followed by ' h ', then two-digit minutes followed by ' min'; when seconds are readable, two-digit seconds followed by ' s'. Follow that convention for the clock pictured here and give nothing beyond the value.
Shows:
9 h 50 min
